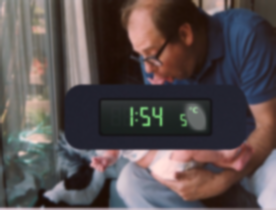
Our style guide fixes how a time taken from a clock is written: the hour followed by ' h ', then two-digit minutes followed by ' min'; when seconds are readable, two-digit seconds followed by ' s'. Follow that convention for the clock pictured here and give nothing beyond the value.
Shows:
1 h 54 min
